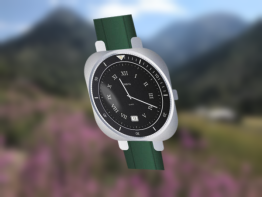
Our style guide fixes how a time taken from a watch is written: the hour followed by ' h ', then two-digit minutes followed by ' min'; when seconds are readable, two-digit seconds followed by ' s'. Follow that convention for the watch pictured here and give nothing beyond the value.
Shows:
11 h 19 min
